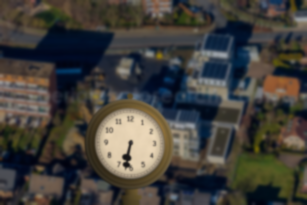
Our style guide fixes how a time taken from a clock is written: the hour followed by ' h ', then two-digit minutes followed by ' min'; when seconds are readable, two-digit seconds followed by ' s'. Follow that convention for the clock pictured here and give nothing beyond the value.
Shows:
6 h 32 min
